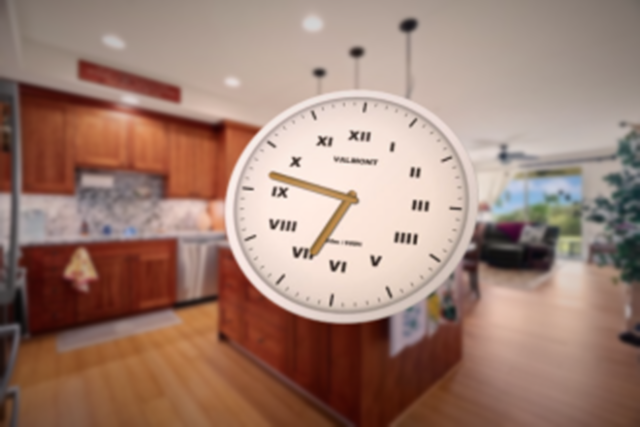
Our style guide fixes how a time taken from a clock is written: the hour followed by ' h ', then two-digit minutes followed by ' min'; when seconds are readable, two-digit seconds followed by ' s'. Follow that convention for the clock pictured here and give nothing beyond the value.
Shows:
6 h 47 min
